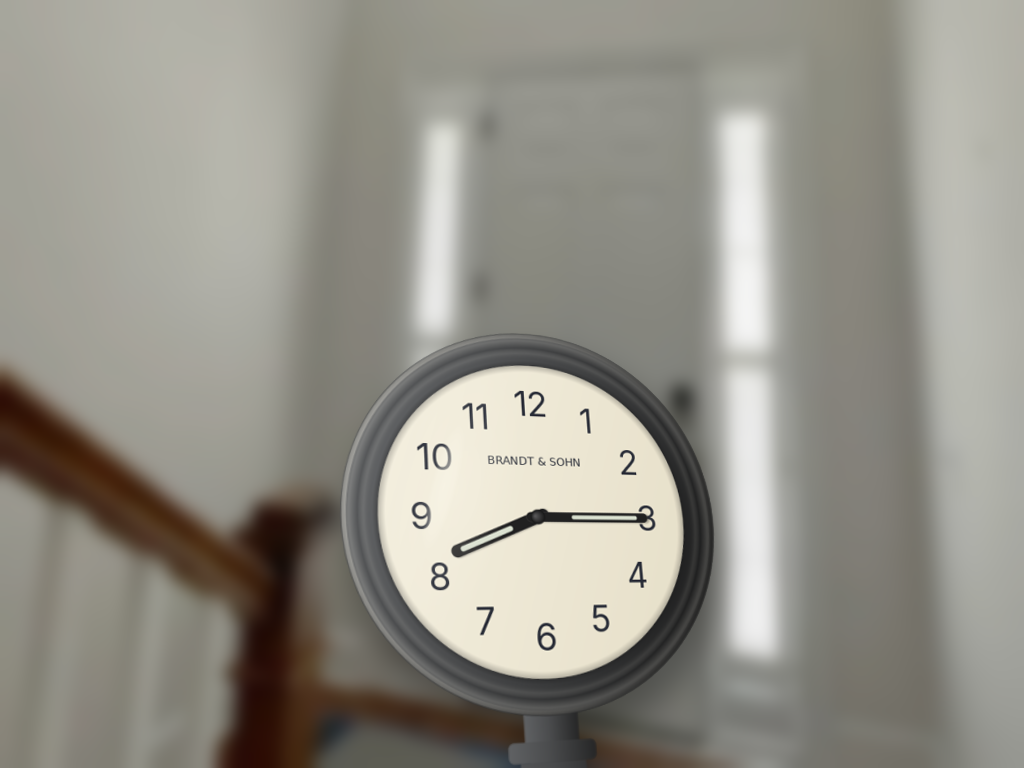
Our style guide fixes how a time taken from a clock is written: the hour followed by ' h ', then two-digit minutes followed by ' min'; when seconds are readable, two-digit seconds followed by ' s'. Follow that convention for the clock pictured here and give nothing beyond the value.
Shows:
8 h 15 min
